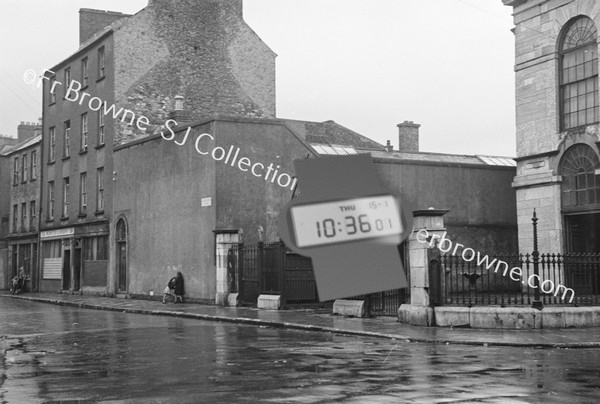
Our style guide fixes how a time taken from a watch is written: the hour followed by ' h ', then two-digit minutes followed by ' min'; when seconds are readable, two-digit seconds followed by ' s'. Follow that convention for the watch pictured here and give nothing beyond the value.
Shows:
10 h 36 min 01 s
